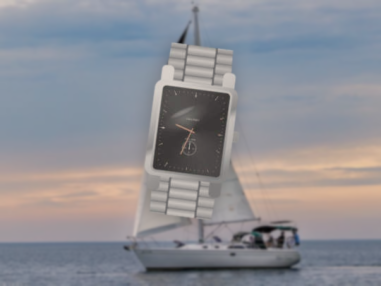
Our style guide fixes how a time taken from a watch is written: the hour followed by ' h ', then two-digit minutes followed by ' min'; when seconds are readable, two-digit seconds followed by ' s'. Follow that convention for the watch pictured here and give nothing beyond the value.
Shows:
9 h 33 min
